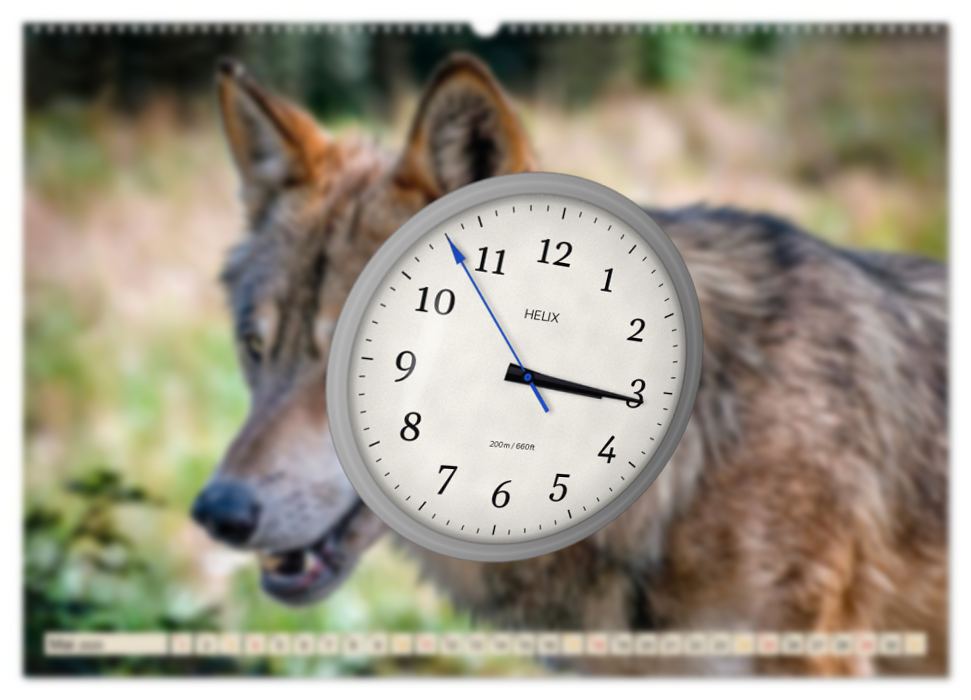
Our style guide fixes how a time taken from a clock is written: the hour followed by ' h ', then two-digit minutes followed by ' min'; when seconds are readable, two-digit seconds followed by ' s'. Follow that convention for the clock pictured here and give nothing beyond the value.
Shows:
3 h 15 min 53 s
